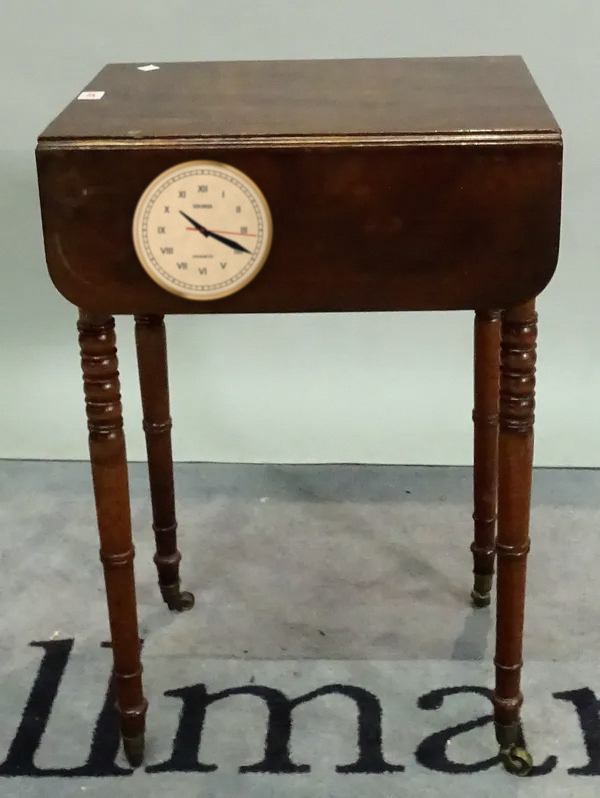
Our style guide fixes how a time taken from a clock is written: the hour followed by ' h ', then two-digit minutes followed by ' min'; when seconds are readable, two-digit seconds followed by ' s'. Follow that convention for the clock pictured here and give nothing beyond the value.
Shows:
10 h 19 min 16 s
